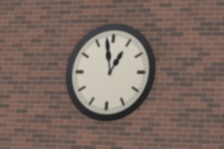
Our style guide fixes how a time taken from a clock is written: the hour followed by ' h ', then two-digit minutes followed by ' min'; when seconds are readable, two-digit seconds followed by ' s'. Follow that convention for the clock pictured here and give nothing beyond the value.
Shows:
12 h 58 min
